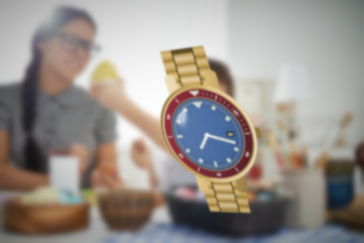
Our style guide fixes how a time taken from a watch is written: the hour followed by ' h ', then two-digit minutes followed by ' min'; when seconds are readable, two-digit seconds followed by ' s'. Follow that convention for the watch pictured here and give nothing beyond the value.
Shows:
7 h 18 min
